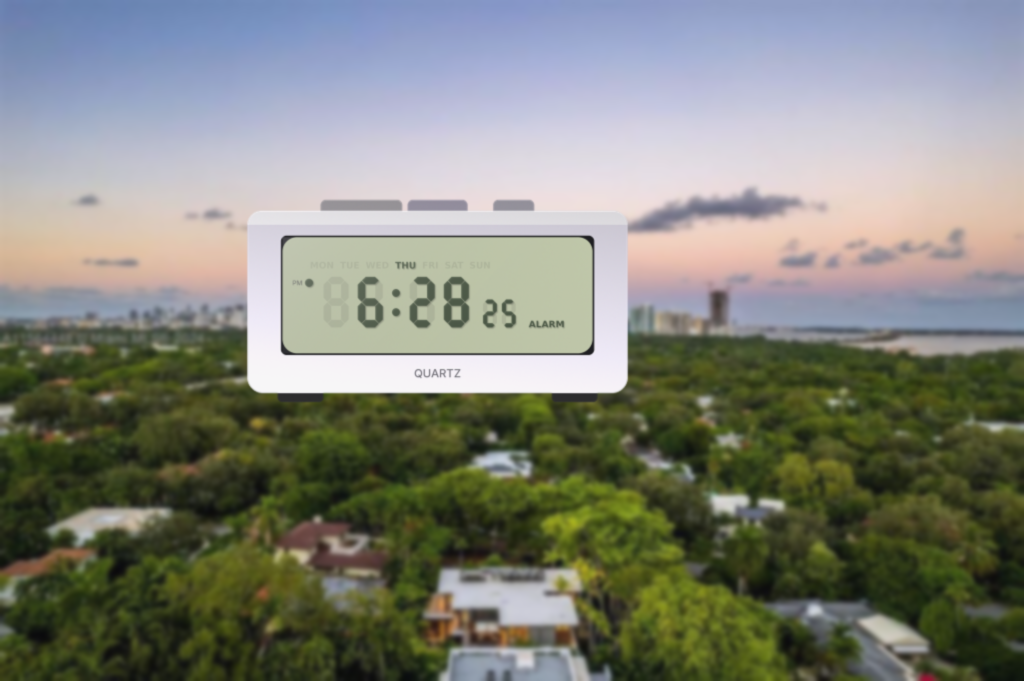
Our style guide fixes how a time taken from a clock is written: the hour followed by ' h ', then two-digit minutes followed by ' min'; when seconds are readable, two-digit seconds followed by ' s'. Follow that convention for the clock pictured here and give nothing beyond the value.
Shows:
6 h 28 min 25 s
